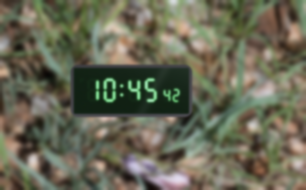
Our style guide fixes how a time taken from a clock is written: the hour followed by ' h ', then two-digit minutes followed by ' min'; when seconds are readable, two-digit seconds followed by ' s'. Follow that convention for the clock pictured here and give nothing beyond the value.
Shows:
10 h 45 min 42 s
